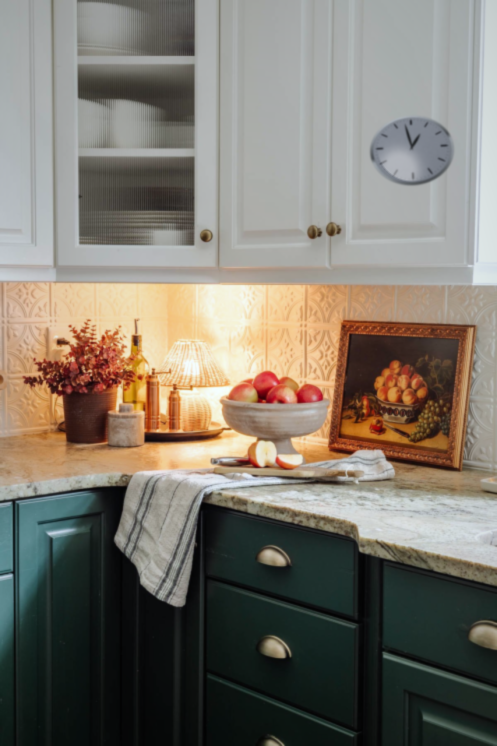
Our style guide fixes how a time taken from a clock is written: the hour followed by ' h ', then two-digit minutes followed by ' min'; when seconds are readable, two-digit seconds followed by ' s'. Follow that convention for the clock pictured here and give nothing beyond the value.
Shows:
12 h 58 min
